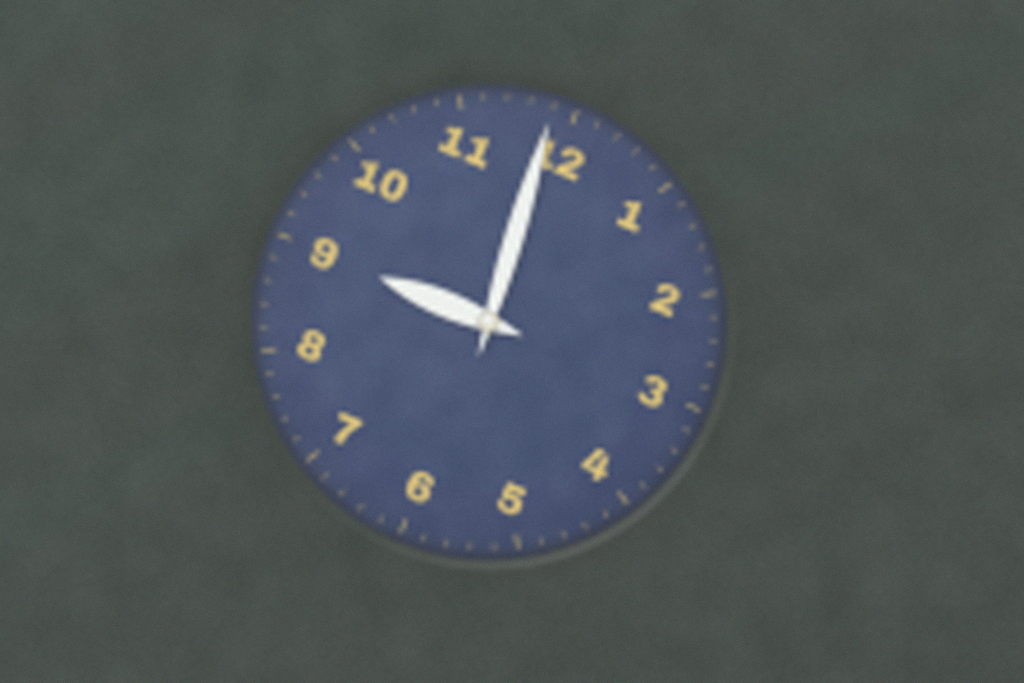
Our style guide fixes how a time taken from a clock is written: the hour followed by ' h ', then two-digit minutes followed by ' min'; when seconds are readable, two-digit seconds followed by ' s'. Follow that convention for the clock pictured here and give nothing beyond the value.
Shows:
8 h 59 min
